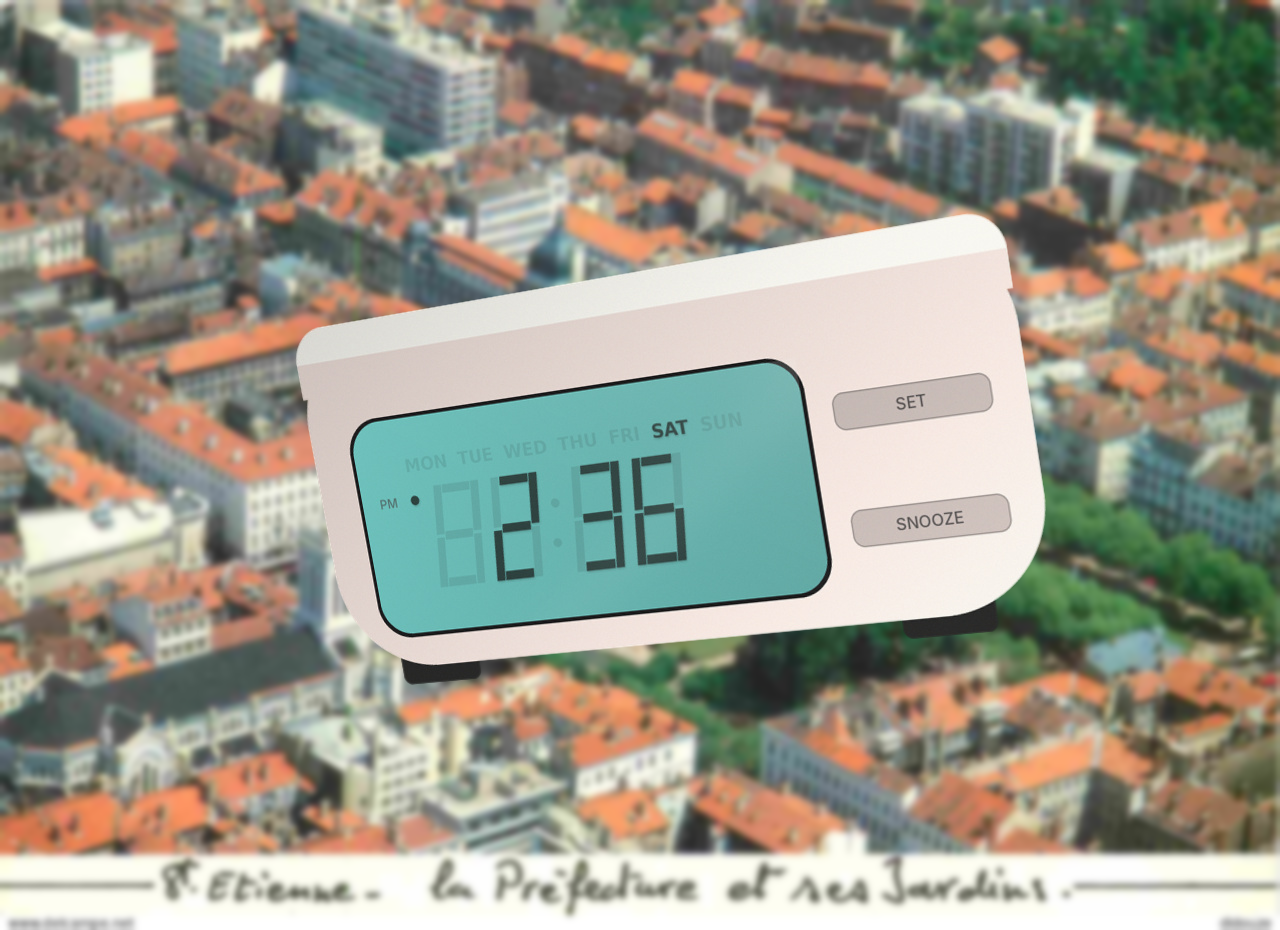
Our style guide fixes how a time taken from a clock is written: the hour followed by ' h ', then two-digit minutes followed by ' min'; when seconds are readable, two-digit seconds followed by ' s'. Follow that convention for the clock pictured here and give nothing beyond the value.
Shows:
2 h 36 min
